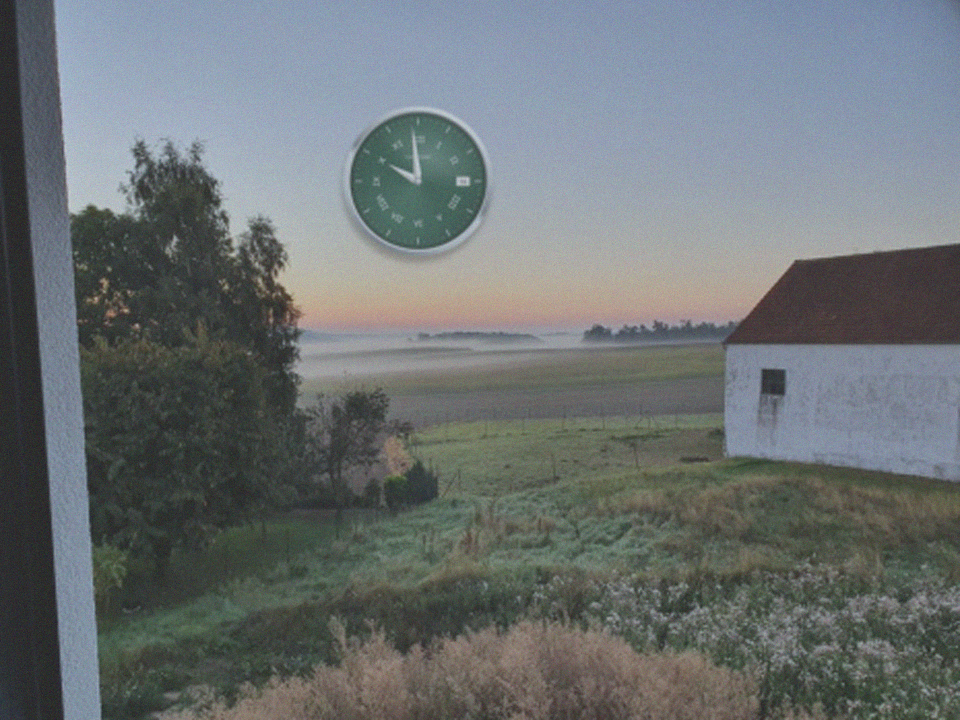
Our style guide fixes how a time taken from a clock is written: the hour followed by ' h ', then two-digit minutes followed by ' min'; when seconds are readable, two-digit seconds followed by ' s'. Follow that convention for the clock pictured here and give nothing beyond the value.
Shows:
9 h 59 min
